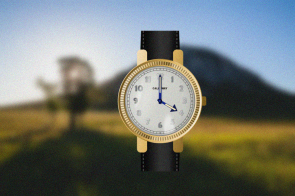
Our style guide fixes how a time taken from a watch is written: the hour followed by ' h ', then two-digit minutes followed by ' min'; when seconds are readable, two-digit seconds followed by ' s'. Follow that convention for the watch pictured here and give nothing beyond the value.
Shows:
4 h 00 min
